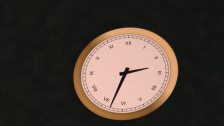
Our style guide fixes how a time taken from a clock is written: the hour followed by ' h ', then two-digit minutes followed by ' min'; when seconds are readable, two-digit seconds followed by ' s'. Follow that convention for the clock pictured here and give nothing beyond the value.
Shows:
2 h 33 min
